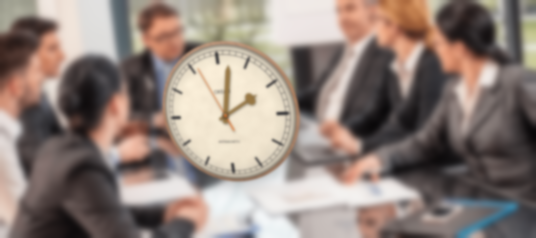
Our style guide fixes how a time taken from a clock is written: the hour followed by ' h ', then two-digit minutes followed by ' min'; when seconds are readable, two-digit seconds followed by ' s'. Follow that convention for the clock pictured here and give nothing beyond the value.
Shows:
2 h 01 min 56 s
